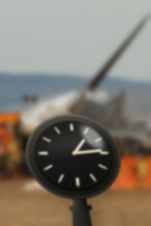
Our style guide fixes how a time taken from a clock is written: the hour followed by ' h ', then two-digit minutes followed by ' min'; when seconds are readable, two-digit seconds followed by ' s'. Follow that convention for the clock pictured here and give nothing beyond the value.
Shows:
1 h 14 min
